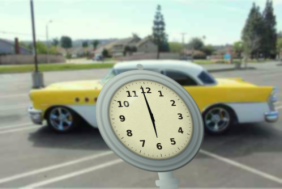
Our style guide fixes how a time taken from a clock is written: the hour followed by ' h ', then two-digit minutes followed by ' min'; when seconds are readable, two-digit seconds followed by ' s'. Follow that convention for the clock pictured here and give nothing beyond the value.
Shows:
5 h 59 min
